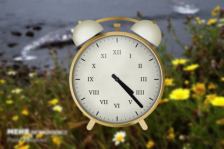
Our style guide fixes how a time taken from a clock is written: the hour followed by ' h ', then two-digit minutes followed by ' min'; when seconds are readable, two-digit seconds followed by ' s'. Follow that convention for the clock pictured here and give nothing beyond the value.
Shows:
4 h 23 min
